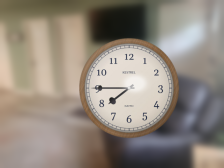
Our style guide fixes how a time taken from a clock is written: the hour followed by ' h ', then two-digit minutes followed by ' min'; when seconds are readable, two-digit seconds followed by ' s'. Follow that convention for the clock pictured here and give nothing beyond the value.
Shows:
7 h 45 min
